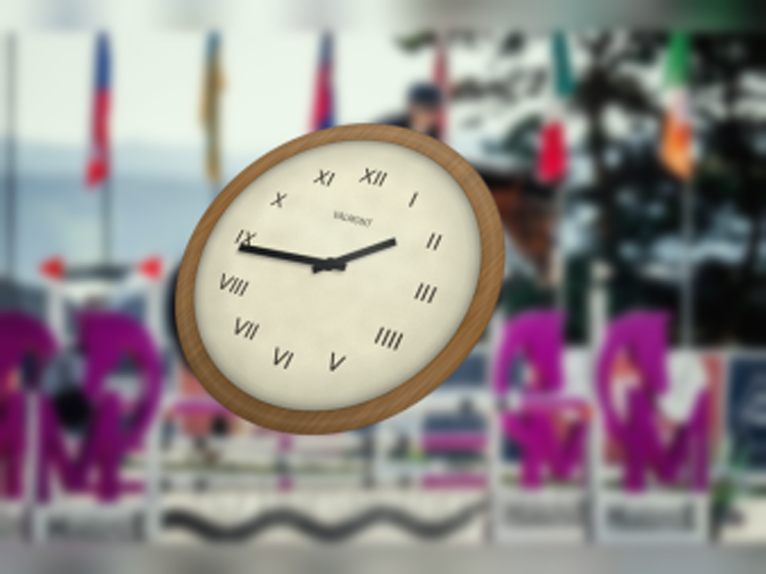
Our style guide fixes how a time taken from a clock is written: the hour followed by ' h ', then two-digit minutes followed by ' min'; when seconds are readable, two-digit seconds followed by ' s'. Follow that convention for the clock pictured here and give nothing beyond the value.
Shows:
1 h 44 min
